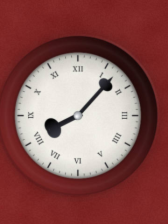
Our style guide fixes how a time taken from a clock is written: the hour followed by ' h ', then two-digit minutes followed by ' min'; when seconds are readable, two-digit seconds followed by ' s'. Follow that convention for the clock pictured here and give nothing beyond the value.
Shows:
8 h 07 min
